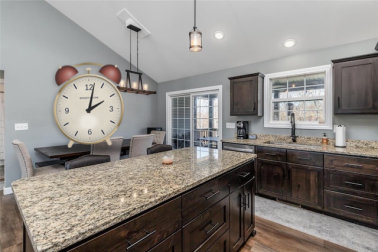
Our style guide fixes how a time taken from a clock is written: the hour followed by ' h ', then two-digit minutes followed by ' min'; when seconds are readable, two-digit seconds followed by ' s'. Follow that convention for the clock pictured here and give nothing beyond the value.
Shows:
2 h 02 min
